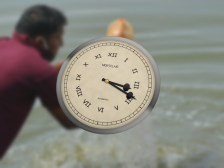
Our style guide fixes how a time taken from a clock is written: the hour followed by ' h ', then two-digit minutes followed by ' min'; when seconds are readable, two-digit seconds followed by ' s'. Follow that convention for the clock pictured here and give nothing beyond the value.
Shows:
3 h 19 min
